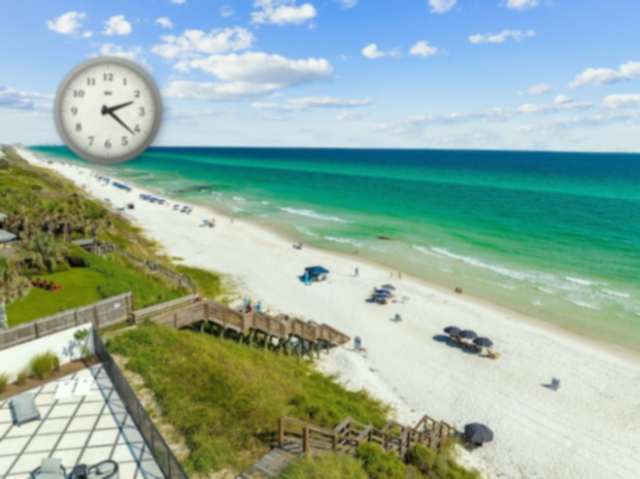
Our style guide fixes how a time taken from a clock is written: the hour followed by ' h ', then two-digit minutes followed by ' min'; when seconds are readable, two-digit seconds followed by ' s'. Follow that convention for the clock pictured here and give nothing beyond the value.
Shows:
2 h 22 min
